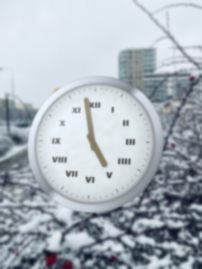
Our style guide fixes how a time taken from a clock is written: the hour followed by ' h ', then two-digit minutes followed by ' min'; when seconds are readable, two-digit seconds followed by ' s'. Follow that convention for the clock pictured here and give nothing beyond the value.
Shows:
4 h 58 min
